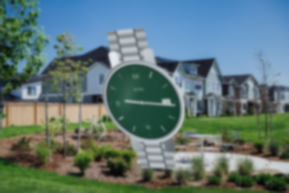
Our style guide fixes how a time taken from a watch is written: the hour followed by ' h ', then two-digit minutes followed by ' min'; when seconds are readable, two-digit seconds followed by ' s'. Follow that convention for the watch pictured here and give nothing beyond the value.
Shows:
9 h 16 min
